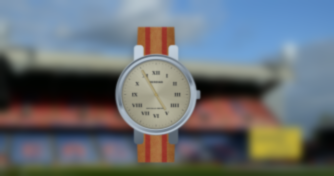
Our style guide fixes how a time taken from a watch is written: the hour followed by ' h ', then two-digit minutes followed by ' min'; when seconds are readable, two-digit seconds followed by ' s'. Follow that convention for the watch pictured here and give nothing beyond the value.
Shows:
4 h 55 min
